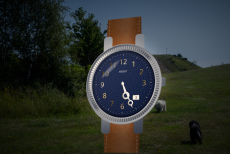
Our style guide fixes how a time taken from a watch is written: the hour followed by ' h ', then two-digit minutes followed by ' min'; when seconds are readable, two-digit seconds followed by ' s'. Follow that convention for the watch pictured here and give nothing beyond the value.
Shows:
5 h 26 min
